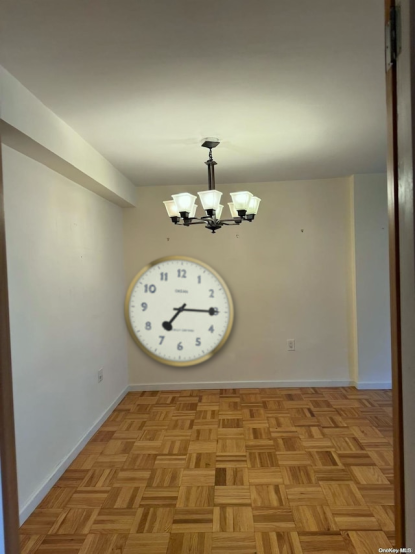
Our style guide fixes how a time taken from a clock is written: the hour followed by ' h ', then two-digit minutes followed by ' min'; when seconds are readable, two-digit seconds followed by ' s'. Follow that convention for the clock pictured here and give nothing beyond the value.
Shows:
7 h 15 min
